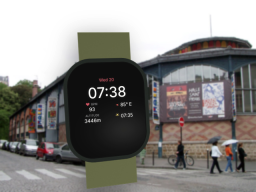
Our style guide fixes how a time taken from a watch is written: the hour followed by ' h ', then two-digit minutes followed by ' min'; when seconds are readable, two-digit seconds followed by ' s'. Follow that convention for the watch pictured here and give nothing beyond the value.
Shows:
7 h 38 min
